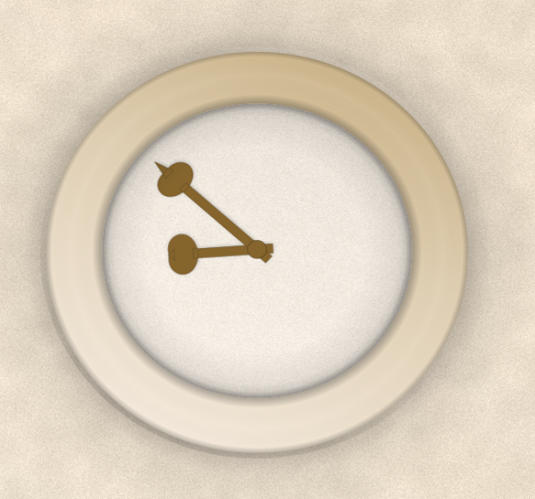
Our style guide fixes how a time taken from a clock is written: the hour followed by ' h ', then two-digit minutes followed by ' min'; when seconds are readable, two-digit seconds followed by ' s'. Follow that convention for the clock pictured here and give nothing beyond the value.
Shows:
8 h 52 min
